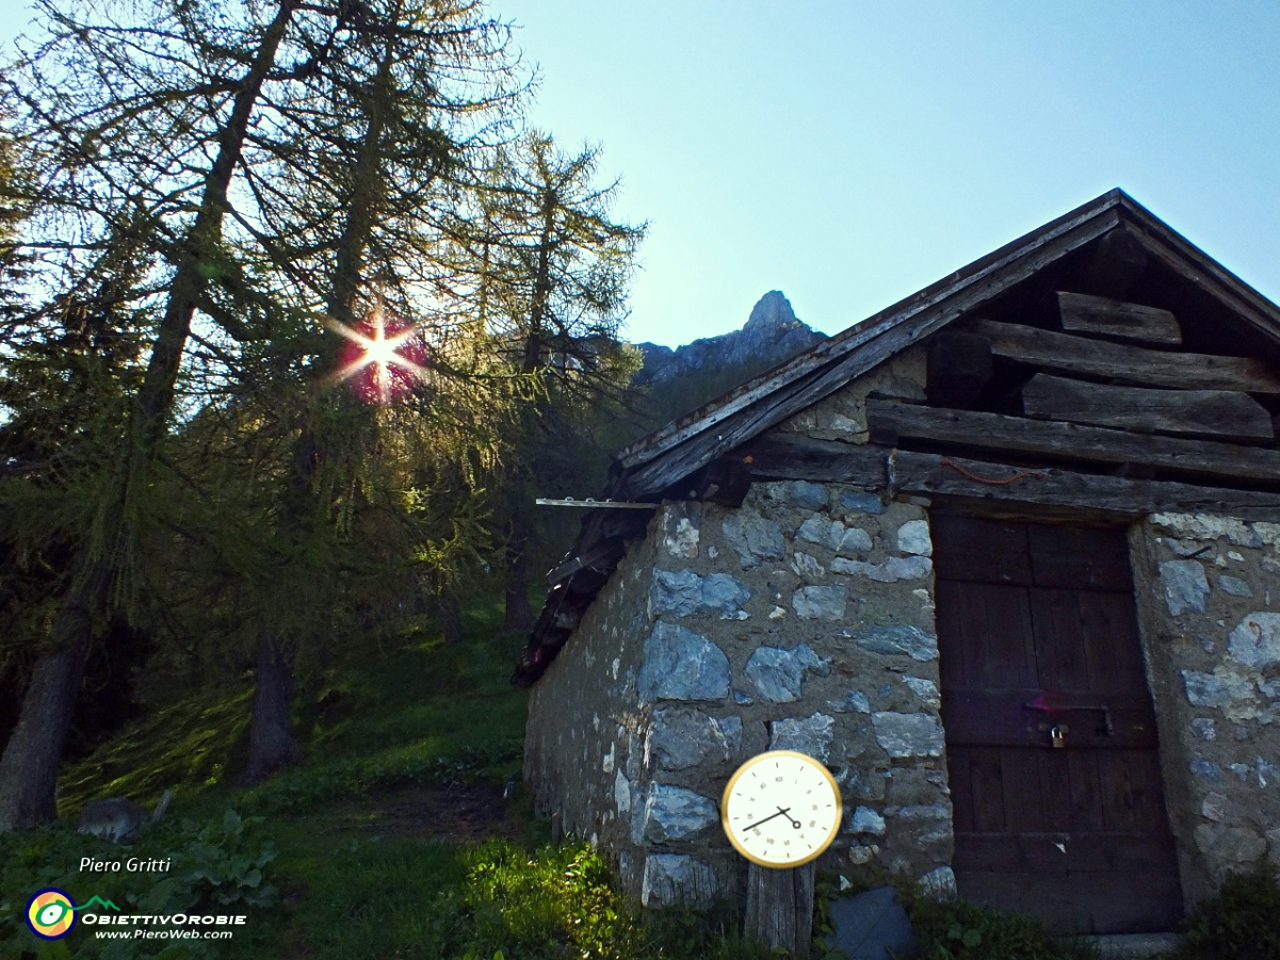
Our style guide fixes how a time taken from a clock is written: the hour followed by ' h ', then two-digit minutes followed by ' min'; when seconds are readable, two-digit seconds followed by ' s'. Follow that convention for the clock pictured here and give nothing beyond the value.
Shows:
4 h 42 min
